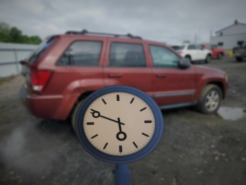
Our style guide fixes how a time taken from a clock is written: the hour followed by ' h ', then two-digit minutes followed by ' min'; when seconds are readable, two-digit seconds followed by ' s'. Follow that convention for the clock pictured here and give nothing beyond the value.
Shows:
5 h 49 min
